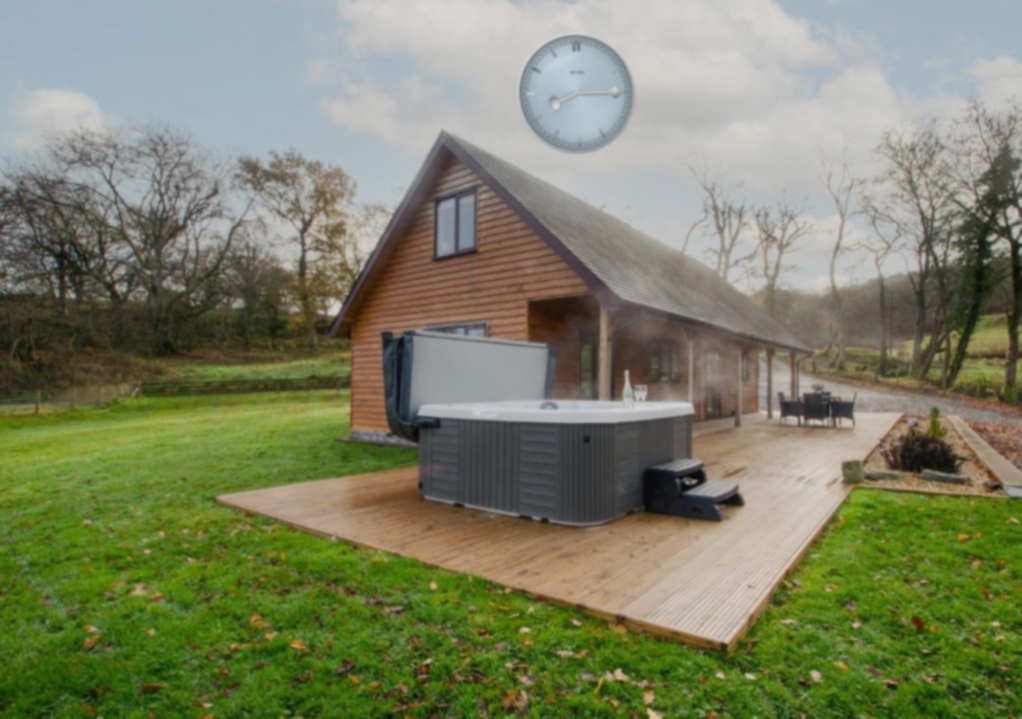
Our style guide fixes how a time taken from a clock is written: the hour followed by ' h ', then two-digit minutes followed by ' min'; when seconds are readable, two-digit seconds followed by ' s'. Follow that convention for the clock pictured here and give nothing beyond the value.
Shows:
8 h 15 min
